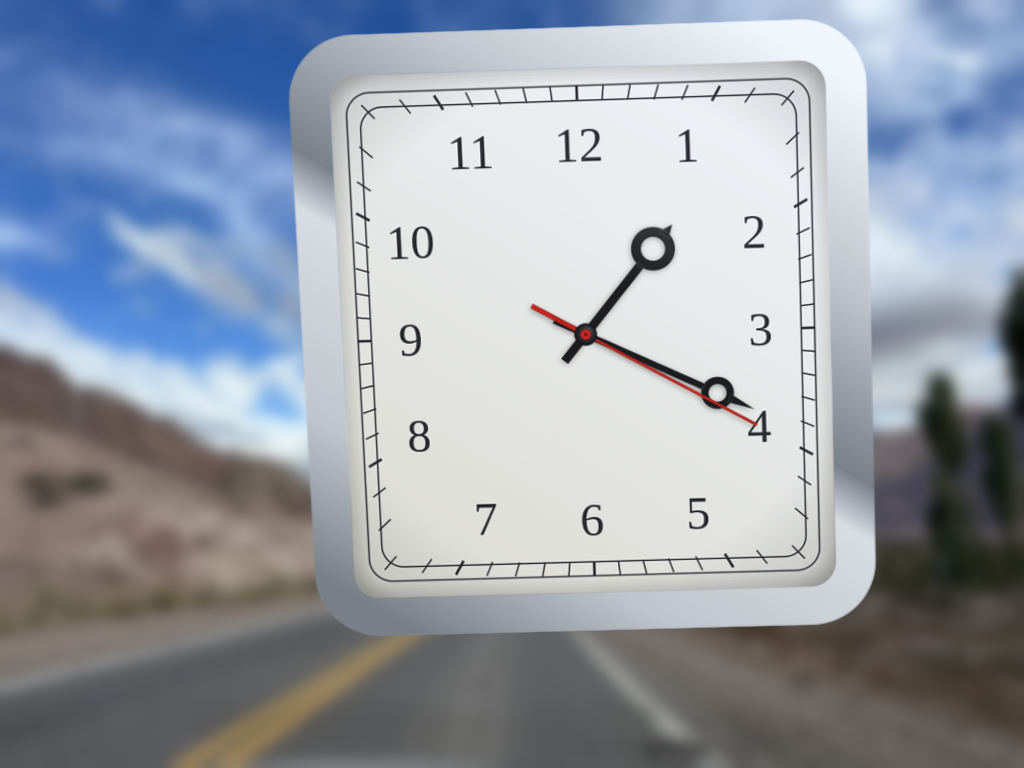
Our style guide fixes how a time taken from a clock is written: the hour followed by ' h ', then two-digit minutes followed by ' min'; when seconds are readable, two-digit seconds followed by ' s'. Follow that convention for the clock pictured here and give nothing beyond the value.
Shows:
1 h 19 min 20 s
